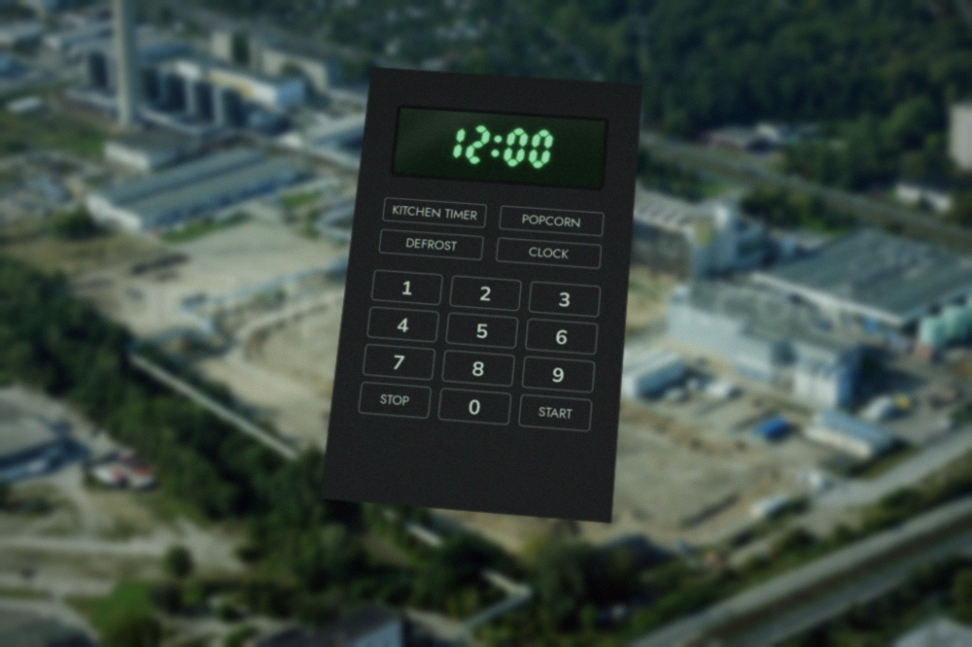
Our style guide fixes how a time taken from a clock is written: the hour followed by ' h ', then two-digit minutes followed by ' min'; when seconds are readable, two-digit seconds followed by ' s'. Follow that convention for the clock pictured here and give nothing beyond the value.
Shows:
12 h 00 min
